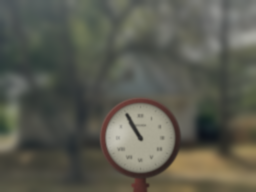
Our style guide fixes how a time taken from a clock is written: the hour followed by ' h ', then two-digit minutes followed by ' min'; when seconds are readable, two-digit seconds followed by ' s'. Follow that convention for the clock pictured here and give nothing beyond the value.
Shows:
10 h 55 min
